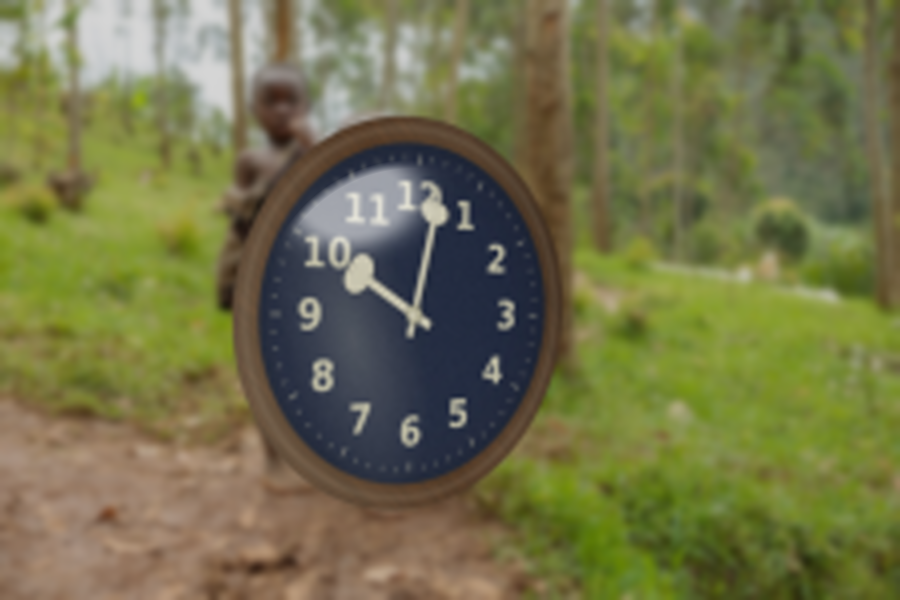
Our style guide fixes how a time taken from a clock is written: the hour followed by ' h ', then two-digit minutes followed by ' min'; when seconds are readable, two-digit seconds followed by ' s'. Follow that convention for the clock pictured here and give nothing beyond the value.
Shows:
10 h 02 min
